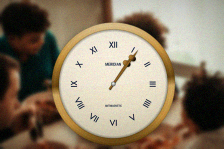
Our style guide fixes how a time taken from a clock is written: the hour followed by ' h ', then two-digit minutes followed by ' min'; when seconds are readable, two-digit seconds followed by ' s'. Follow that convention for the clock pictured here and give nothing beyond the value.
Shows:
1 h 06 min
